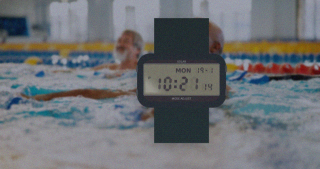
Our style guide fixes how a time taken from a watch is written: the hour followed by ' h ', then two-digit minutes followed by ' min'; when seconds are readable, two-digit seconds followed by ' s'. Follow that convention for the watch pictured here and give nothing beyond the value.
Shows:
10 h 21 min 14 s
